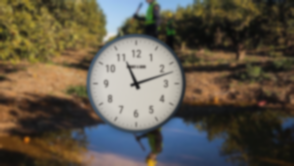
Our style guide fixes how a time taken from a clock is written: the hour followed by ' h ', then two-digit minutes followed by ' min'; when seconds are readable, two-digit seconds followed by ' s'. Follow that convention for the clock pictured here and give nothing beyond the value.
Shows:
11 h 12 min
